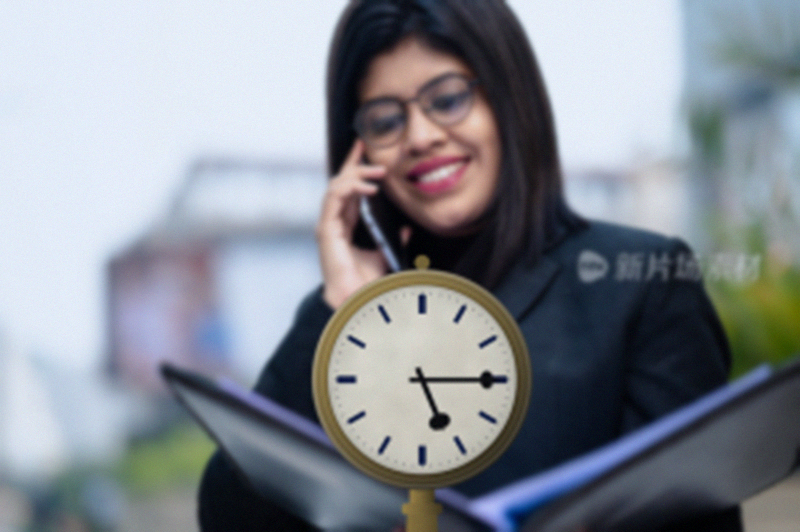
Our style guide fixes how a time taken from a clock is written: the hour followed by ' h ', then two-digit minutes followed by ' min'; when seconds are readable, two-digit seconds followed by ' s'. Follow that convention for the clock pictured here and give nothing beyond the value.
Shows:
5 h 15 min
